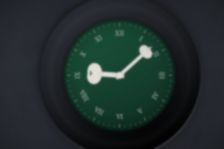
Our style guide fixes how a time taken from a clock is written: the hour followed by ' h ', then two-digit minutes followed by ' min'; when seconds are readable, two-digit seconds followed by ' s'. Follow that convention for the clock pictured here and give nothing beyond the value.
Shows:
9 h 08 min
